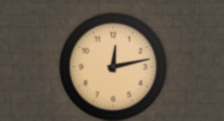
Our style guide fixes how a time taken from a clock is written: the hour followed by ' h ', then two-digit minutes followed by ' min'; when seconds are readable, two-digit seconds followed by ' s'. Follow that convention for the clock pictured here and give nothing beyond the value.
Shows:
12 h 13 min
